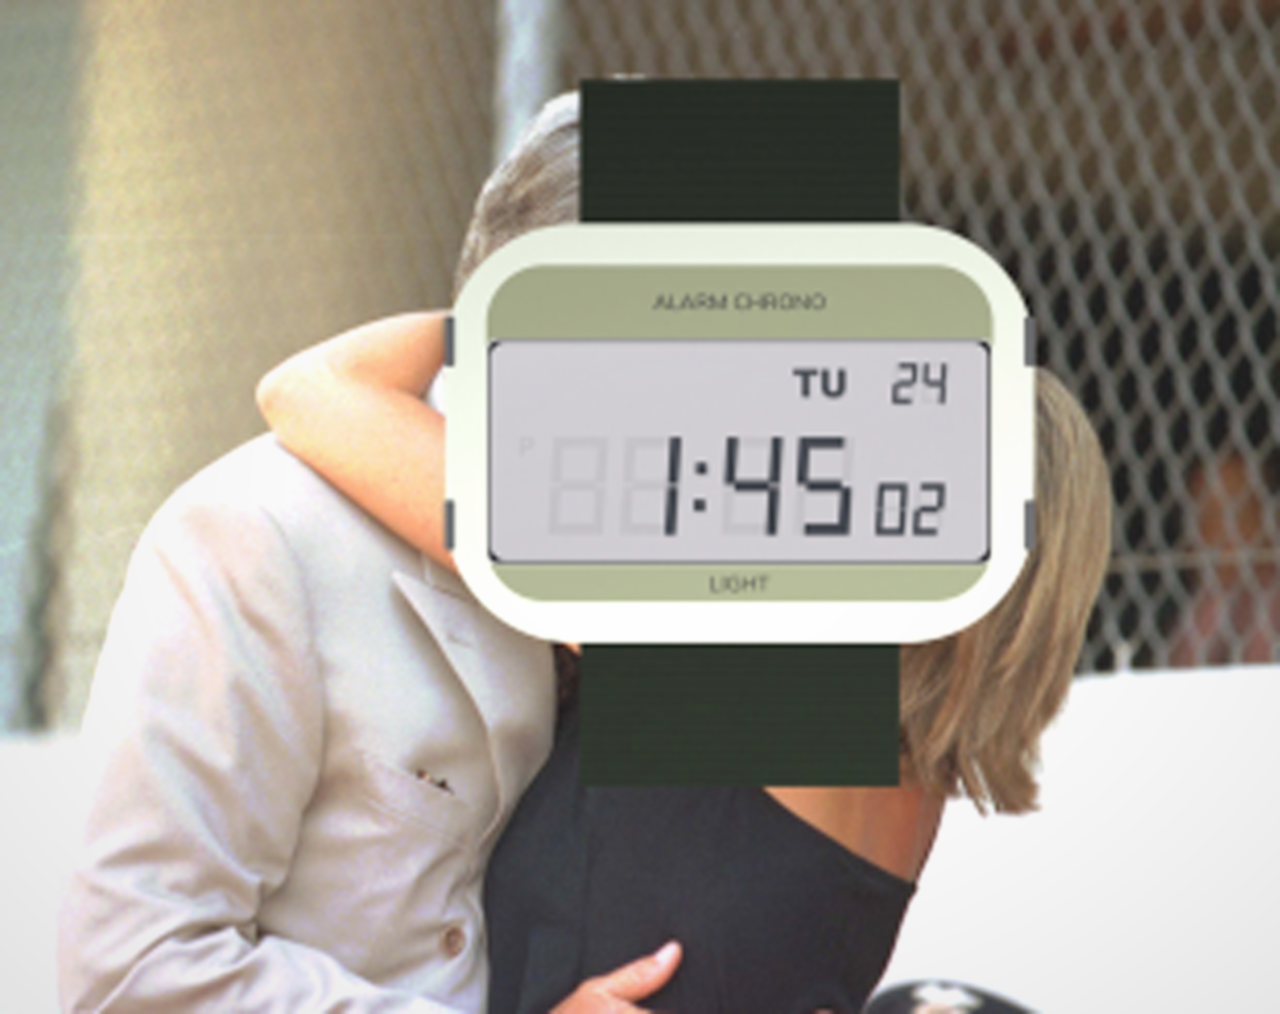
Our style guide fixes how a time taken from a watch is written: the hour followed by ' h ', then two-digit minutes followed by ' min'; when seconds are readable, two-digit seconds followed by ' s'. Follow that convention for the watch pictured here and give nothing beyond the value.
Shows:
1 h 45 min 02 s
